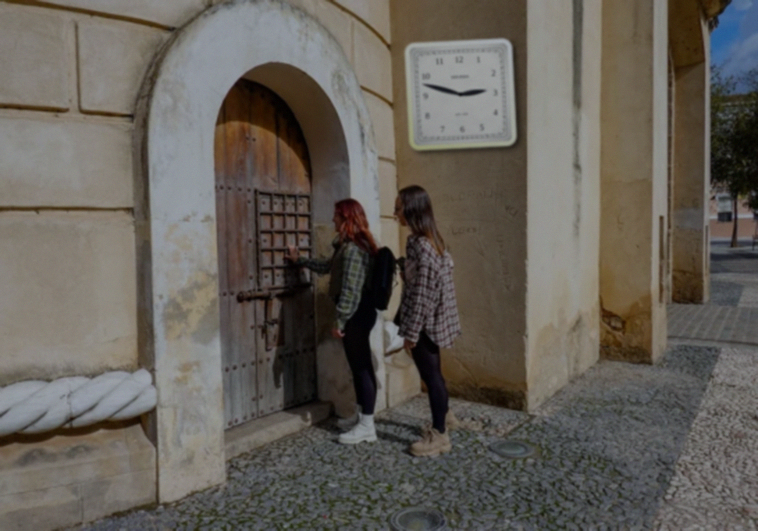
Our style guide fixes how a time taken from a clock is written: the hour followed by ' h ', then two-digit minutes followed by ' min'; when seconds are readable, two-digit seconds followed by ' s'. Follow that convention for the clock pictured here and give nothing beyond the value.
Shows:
2 h 48 min
